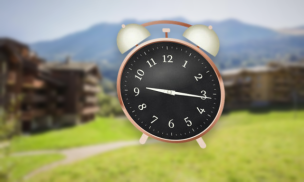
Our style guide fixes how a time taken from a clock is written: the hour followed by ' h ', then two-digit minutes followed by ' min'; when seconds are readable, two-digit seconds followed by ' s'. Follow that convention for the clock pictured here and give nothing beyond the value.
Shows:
9 h 16 min
